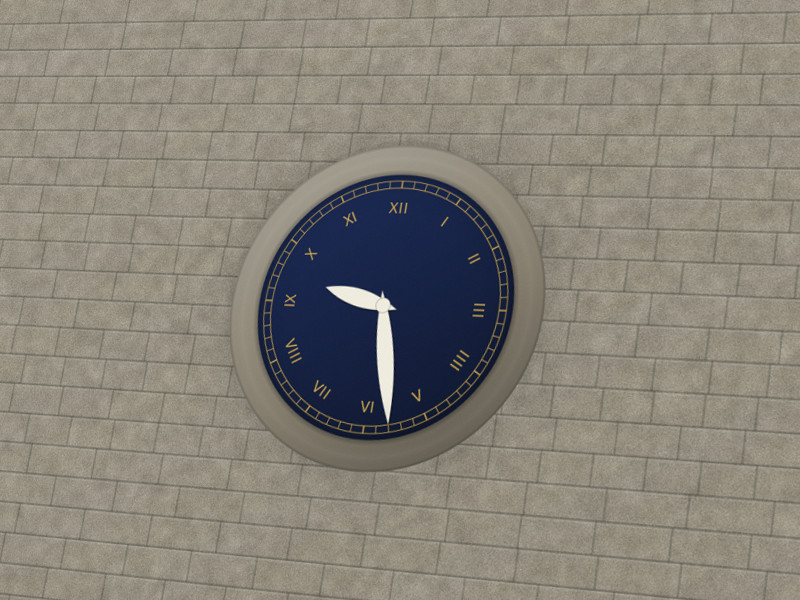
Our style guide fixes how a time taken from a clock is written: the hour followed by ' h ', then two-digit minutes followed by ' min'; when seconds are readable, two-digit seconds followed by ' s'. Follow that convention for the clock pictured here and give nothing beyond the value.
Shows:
9 h 28 min
